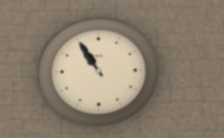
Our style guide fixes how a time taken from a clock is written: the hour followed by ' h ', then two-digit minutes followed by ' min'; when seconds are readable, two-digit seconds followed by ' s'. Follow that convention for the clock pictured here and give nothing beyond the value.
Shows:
10 h 55 min
